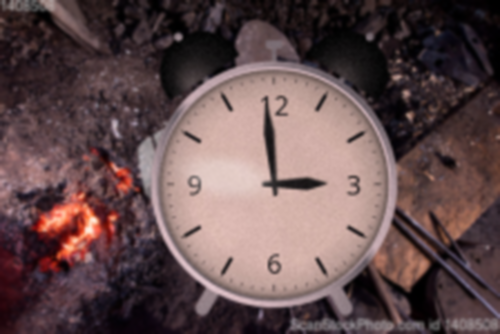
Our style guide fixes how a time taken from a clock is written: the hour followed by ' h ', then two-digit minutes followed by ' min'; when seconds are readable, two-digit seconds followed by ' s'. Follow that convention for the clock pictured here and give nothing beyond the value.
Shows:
2 h 59 min
